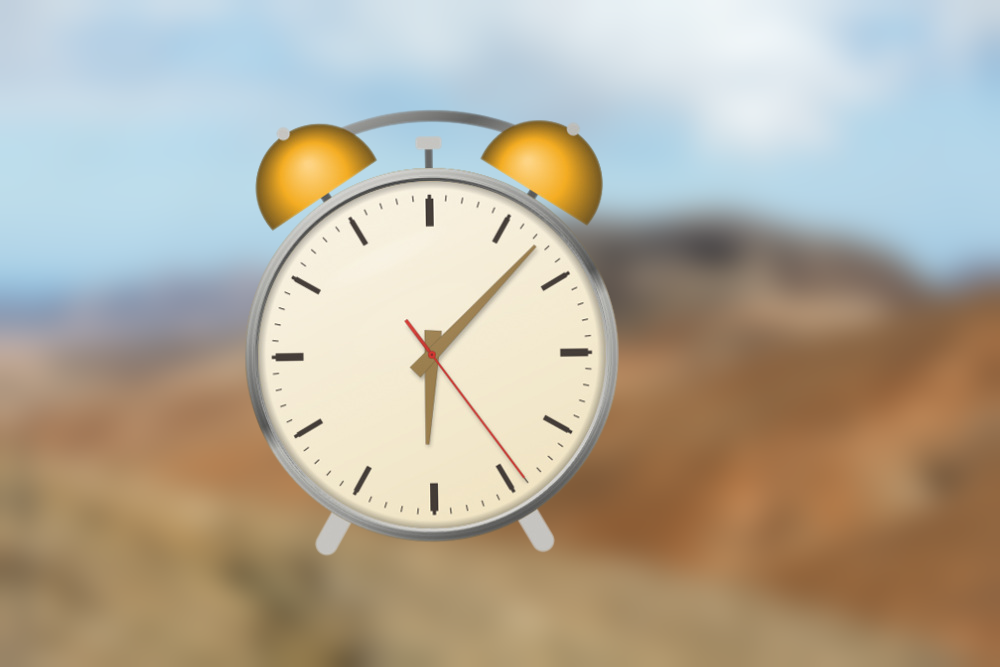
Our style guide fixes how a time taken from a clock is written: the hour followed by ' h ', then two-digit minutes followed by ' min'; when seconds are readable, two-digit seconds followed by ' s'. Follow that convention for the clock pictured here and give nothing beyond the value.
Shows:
6 h 07 min 24 s
